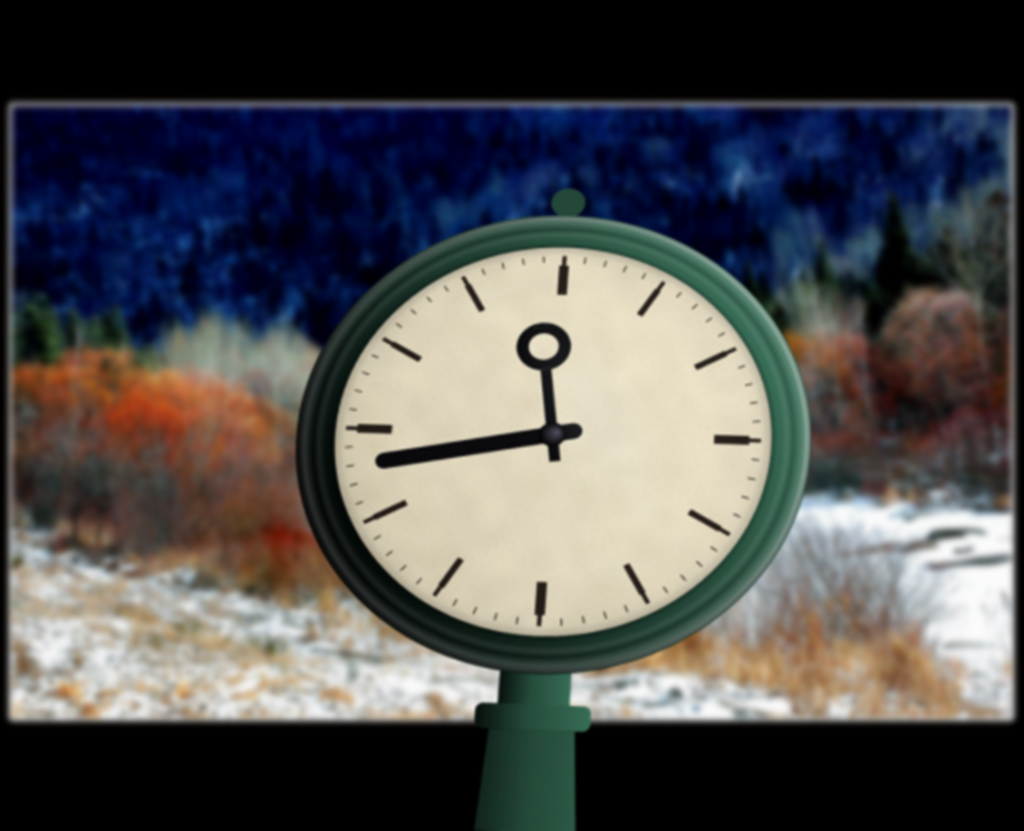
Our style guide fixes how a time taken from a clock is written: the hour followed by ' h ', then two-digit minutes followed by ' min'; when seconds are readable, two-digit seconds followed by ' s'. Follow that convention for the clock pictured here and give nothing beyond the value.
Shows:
11 h 43 min
